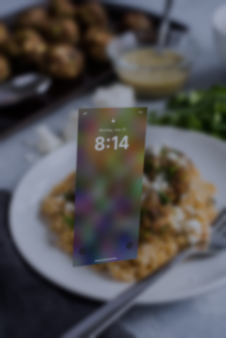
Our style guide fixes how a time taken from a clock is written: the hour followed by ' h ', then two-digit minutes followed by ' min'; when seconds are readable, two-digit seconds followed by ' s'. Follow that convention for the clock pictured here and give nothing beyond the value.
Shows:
8 h 14 min
